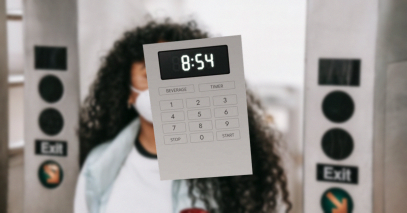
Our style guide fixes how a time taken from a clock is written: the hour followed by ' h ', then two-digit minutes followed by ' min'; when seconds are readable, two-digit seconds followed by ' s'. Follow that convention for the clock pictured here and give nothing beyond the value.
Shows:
8 h 54 min
